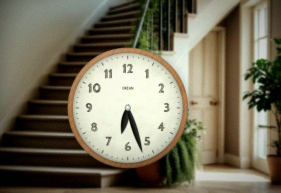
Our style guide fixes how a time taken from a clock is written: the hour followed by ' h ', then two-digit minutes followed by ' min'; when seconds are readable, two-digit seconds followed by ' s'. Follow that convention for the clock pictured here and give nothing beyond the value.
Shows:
6 h 27 min
